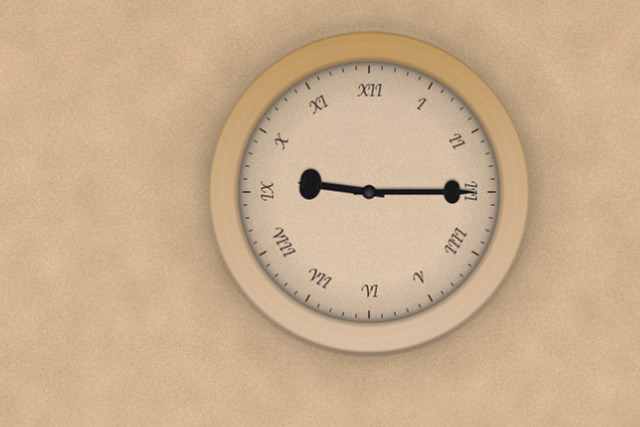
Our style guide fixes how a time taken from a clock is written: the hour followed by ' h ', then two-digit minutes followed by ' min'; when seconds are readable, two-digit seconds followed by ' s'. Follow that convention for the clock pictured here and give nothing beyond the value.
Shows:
9 h 15 min
